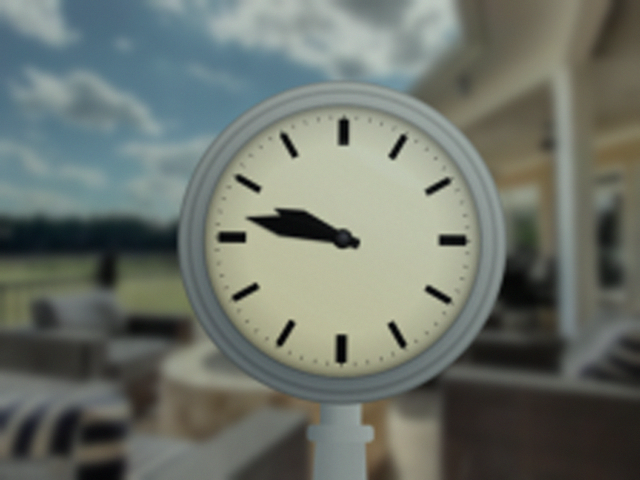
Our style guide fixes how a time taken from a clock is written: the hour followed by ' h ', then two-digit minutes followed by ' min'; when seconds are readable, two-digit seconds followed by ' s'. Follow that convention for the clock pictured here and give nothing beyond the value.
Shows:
9 h 47 min
